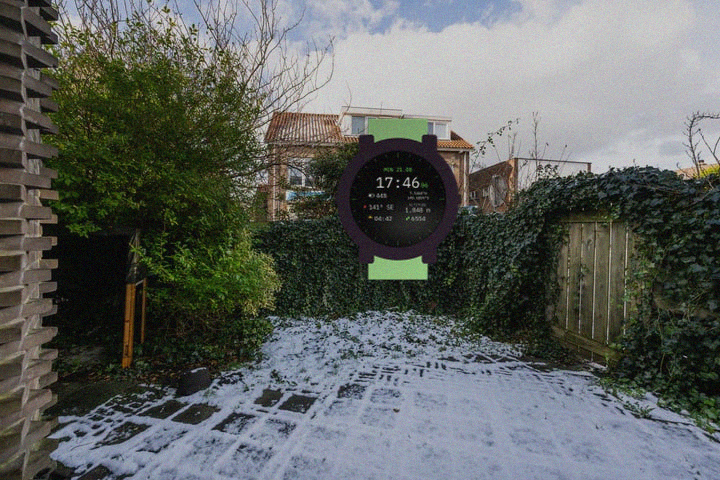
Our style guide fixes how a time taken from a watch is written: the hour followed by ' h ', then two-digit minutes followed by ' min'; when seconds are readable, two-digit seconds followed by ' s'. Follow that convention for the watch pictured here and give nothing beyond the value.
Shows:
17 h 46 min
